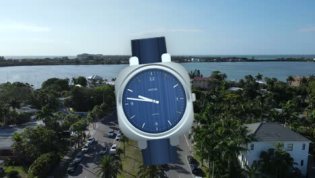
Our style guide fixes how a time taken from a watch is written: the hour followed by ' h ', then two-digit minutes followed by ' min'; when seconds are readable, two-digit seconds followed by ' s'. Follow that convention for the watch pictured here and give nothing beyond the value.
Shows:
9 h 47 min
